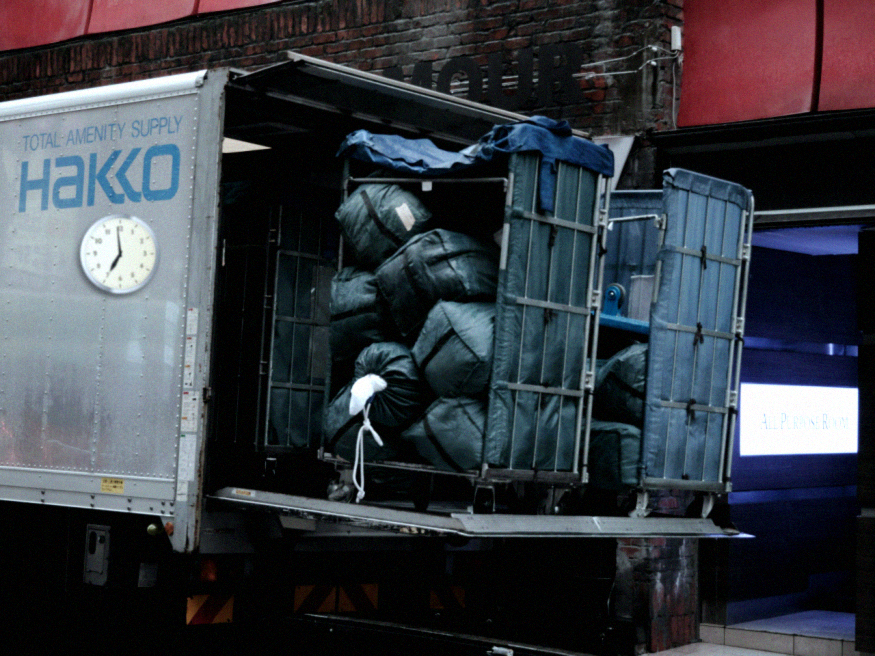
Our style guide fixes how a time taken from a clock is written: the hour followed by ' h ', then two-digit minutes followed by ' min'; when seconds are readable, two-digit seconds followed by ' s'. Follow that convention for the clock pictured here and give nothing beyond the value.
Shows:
6 h 59 min
